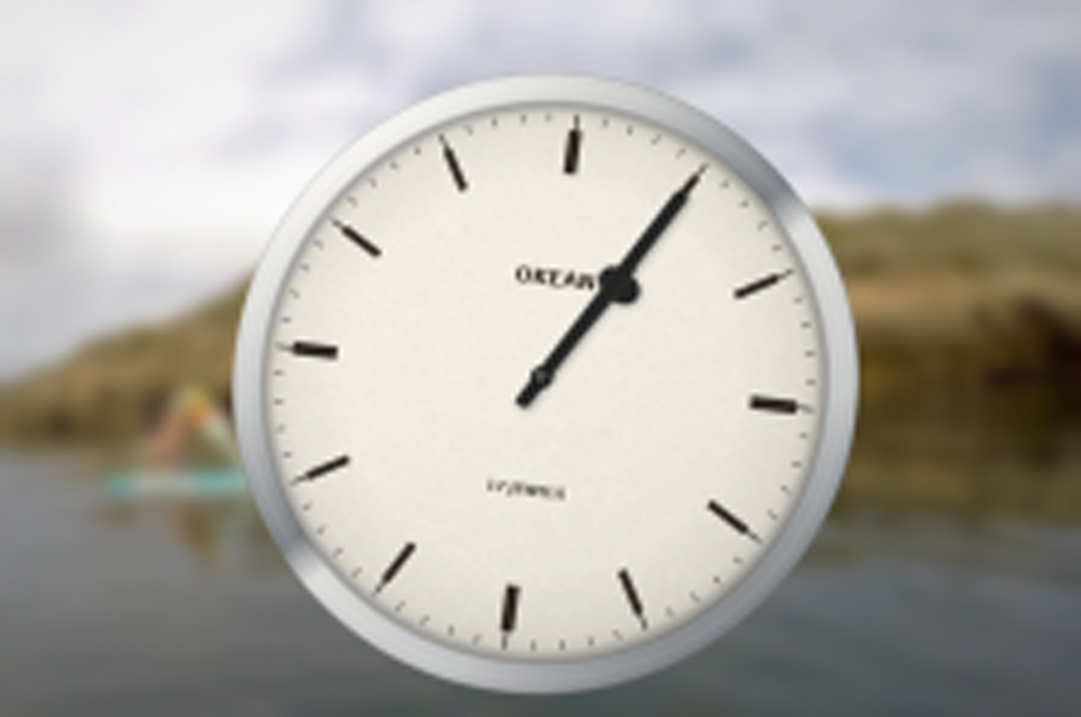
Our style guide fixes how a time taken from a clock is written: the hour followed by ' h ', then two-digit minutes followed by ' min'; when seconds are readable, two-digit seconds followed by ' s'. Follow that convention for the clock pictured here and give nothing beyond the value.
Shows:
1 h 05 min
